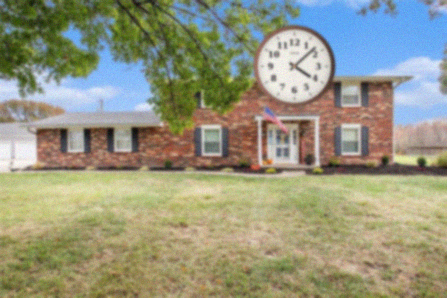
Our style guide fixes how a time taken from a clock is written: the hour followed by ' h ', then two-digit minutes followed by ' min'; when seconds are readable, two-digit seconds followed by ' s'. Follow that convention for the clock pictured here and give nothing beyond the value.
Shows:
4 h 08 min
